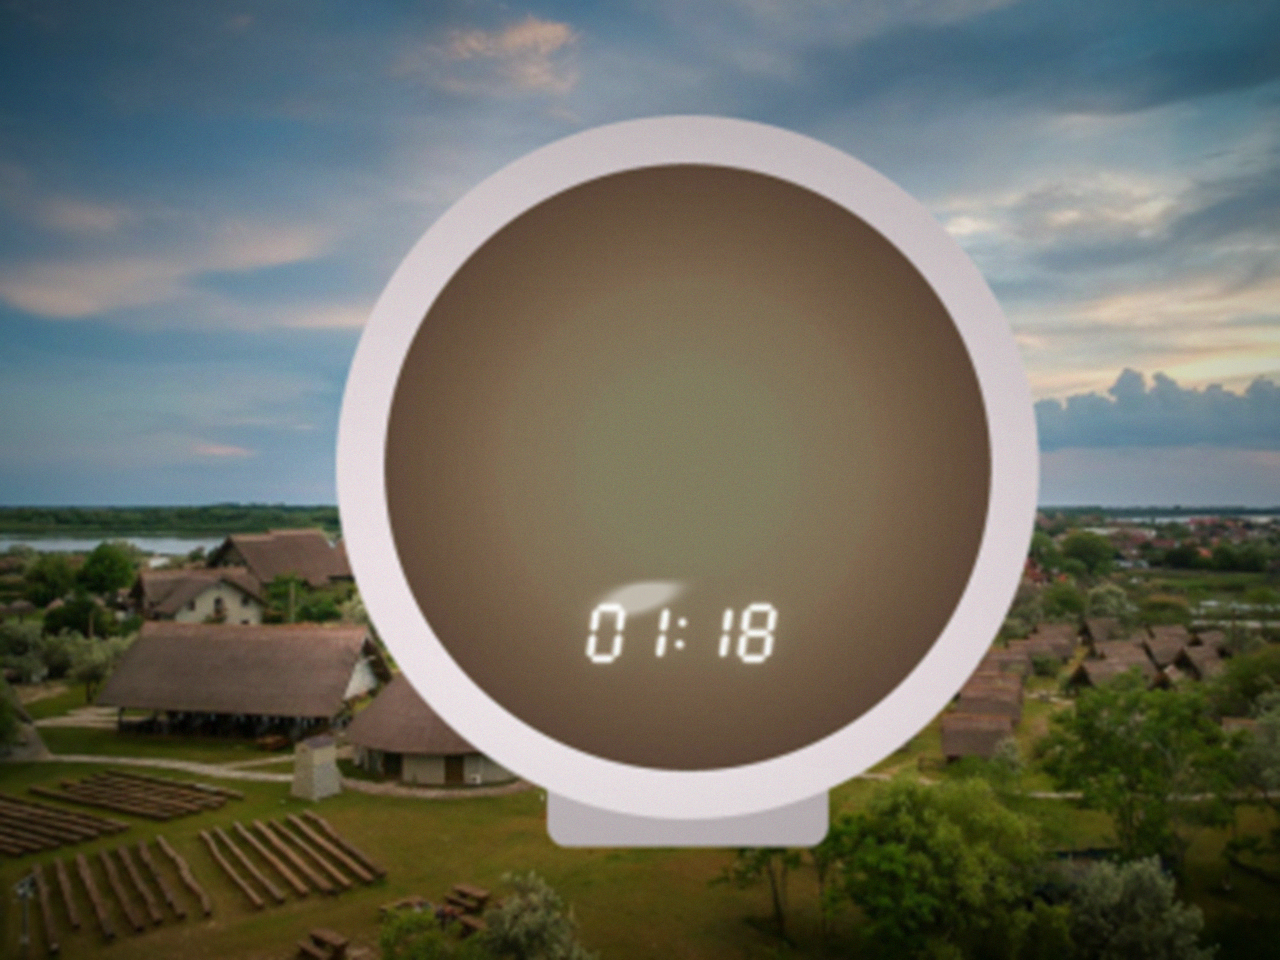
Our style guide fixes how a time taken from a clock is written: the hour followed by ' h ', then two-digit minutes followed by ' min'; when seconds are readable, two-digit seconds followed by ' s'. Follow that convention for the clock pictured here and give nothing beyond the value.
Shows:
1 h 18 min
